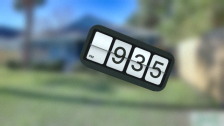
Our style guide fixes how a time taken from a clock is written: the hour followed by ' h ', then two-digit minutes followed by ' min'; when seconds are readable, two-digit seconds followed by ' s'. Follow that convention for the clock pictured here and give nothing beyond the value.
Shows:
9 h 35 min
